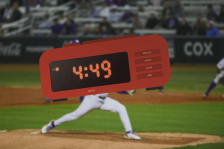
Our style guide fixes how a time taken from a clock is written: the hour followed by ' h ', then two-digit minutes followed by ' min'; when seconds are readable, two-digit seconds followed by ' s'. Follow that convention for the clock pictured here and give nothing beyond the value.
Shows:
4 h 49 min
